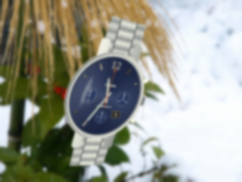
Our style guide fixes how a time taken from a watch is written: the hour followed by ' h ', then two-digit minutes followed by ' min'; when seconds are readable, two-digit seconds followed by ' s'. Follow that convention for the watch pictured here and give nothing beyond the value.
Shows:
11 h 35 min
